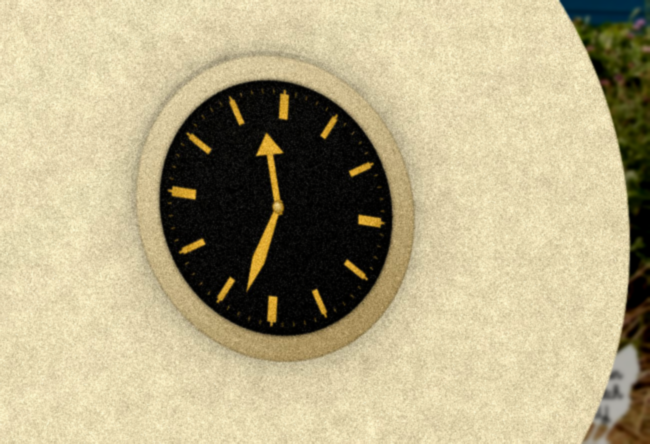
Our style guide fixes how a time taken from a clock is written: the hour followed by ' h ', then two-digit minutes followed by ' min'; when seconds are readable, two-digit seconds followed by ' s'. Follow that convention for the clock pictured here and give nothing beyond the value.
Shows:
11 h 33 min
